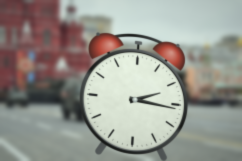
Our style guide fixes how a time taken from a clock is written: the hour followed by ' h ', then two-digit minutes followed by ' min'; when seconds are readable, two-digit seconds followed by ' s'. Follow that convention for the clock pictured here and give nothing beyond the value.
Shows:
2 h 16 min
